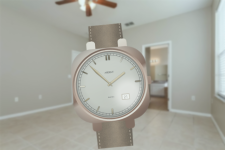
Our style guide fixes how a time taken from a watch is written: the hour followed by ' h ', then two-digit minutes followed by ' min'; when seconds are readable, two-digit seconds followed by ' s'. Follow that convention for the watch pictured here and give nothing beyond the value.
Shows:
1 h 53 min
